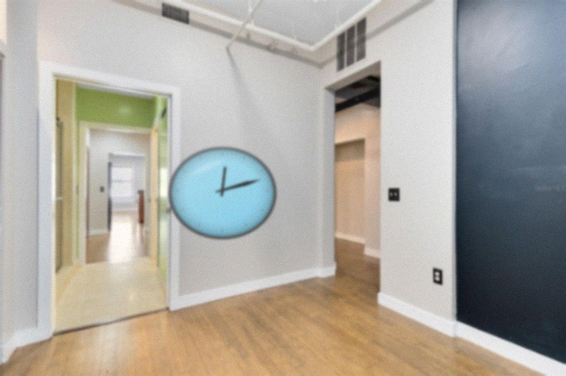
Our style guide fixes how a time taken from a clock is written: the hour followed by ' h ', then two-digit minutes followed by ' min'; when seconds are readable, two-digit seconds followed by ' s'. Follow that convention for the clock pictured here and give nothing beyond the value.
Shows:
12 h 12 min
